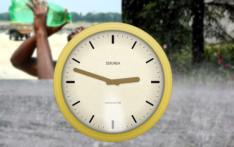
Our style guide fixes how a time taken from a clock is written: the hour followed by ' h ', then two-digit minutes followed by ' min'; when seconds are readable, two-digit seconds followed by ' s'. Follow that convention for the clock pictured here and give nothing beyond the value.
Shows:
2 h 48 min
